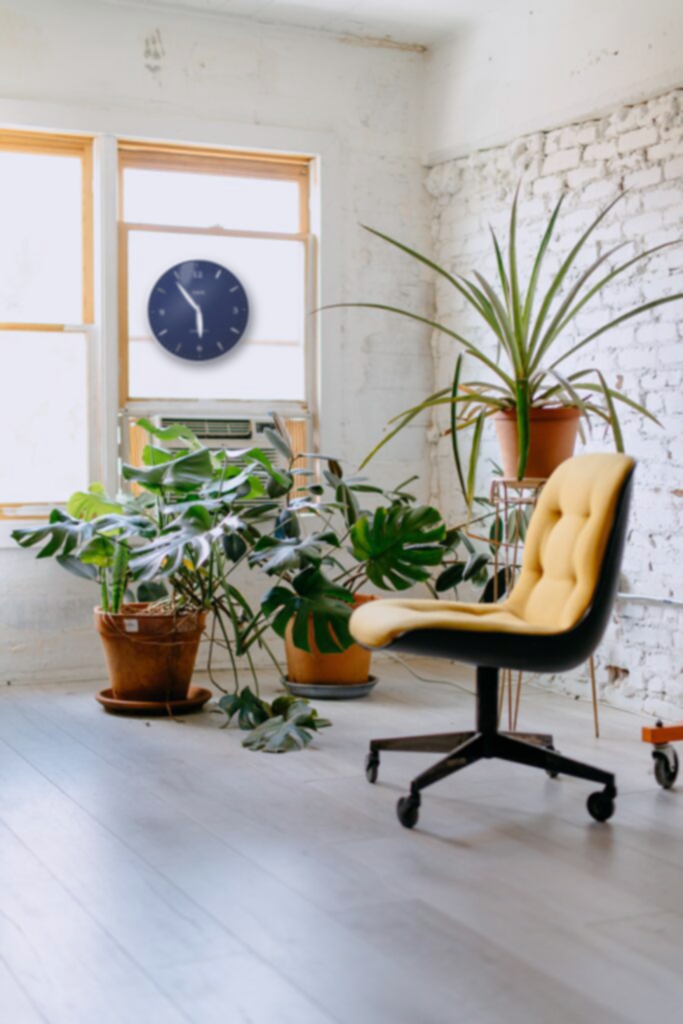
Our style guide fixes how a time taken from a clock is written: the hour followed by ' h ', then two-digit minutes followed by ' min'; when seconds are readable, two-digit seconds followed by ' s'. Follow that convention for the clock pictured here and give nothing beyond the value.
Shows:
5 h 54 min
